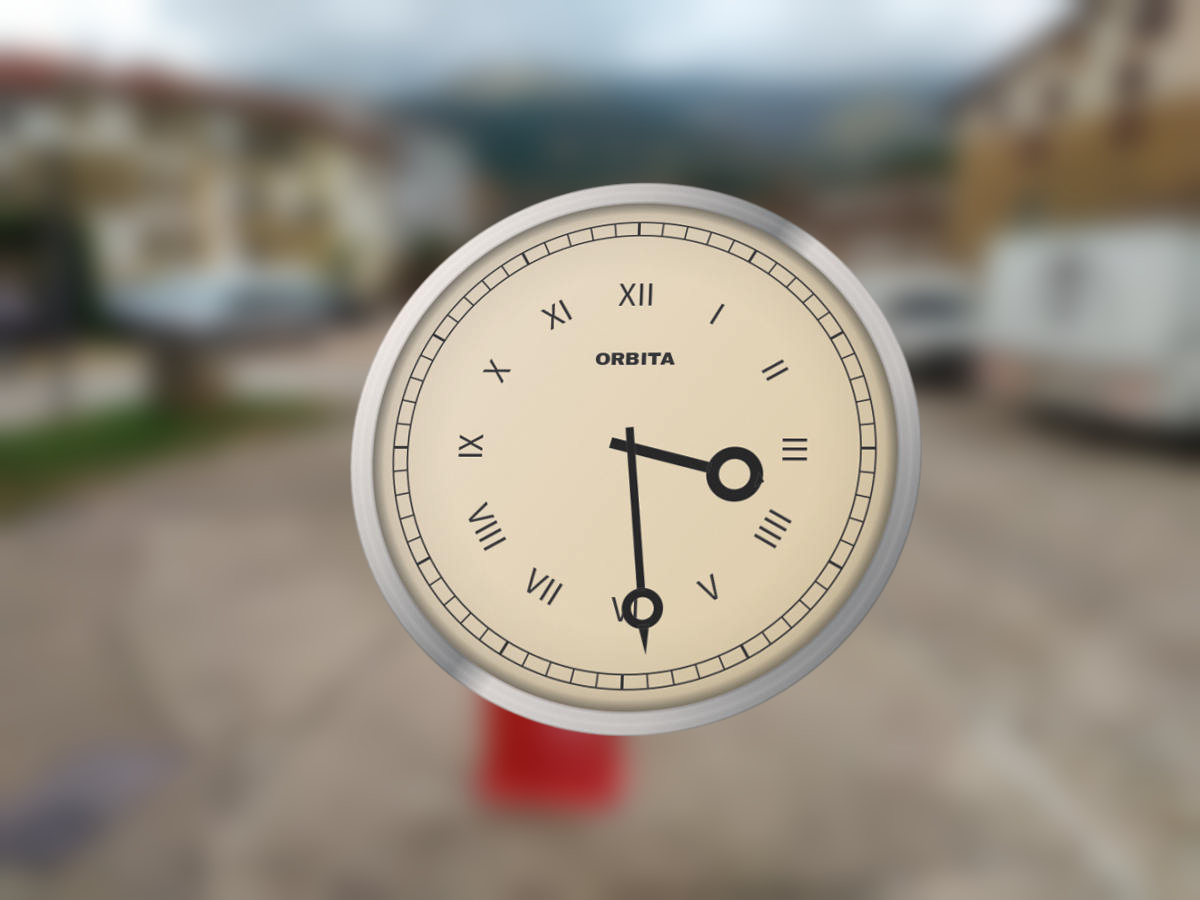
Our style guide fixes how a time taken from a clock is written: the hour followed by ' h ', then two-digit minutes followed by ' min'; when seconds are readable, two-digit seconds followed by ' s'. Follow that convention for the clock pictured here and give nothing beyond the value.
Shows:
3 h 29 min
